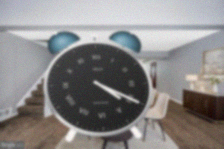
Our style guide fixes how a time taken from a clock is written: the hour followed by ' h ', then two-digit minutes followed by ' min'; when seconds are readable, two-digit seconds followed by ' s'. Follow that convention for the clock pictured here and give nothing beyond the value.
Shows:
4 h 20 min
